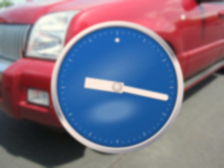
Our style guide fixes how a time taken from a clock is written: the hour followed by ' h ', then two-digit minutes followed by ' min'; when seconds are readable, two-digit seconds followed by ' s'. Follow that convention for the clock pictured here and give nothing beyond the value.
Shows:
9 h 17 min
